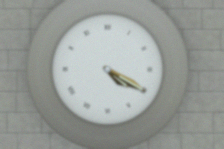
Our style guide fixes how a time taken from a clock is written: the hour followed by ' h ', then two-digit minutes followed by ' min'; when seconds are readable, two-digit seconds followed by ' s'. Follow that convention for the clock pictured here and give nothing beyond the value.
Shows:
4 h 20 min
